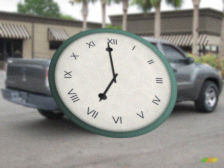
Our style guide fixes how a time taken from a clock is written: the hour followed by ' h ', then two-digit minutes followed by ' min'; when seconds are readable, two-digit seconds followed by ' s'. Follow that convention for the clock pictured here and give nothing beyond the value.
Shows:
6 h 59 min
